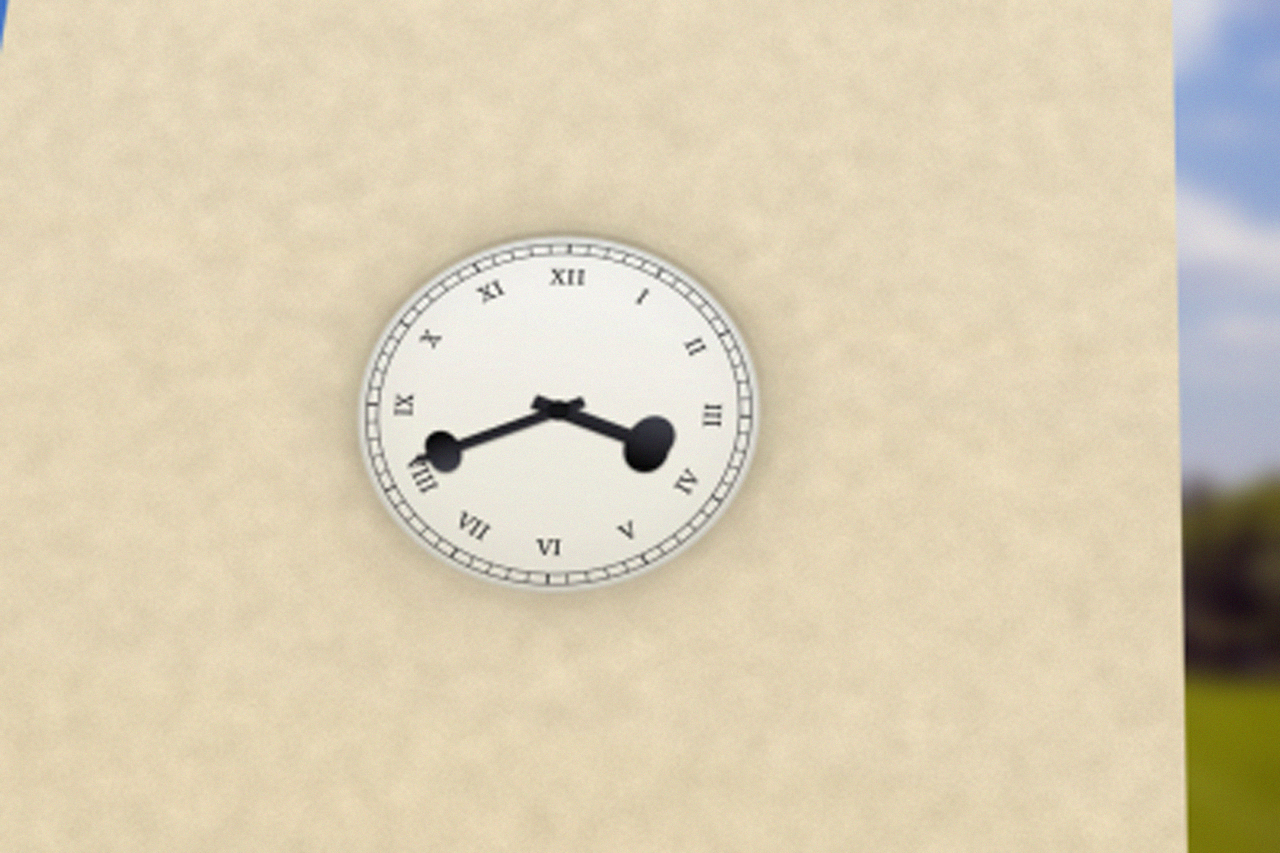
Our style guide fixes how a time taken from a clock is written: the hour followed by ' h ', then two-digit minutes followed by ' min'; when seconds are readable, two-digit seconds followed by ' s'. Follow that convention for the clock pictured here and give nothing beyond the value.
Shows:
3 h 41 min
